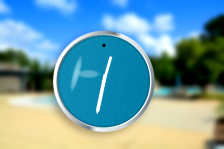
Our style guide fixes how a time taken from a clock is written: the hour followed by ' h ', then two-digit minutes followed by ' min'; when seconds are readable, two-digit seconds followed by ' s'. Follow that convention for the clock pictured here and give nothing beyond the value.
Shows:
12 h 32 min
